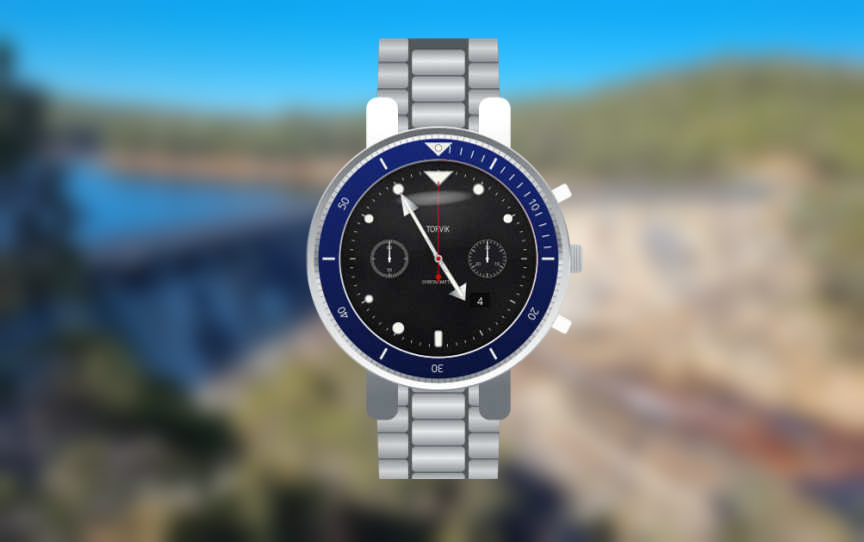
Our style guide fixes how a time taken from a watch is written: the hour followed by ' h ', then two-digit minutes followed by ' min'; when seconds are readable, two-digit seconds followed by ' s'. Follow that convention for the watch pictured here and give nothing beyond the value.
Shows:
4 h 55 min
